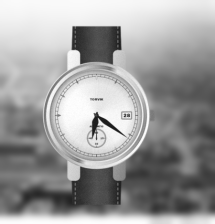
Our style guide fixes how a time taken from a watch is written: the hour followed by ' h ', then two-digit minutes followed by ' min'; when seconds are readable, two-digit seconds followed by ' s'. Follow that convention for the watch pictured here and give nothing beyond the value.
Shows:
6 h 21 min
